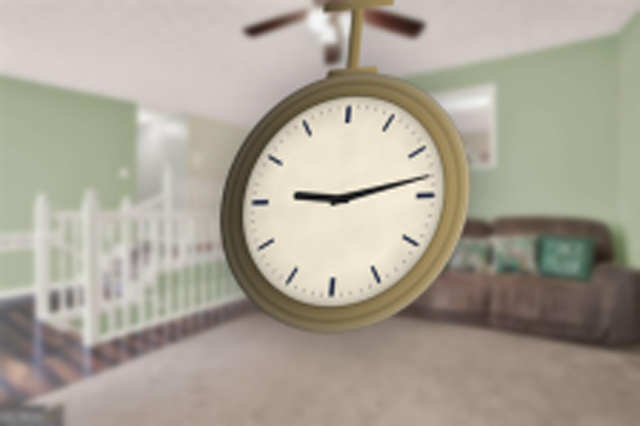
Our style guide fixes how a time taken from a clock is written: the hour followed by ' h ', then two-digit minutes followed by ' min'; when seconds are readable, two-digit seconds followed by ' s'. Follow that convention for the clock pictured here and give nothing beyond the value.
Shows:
9 h 13 min
